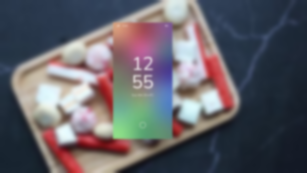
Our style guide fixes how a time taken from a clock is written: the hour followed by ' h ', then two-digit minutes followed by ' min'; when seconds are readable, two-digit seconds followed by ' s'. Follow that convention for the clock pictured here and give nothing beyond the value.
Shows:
12 h 55 min
